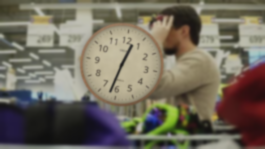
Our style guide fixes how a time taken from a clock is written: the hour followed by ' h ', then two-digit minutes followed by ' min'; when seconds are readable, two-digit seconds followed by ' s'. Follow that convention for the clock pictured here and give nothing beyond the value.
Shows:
12 h 32 min
